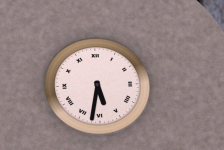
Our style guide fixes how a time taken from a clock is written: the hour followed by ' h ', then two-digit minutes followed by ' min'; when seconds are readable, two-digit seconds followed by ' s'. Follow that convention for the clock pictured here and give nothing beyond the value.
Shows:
5 h 32 min
